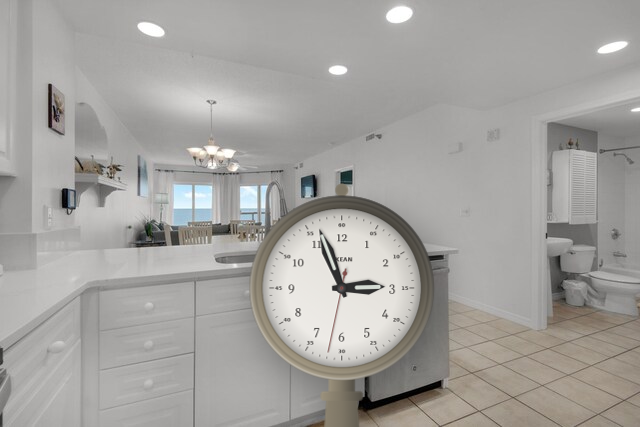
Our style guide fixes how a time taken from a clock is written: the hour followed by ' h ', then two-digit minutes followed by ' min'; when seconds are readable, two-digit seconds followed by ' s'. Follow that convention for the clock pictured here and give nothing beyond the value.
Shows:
2 h 56 min 32 s
